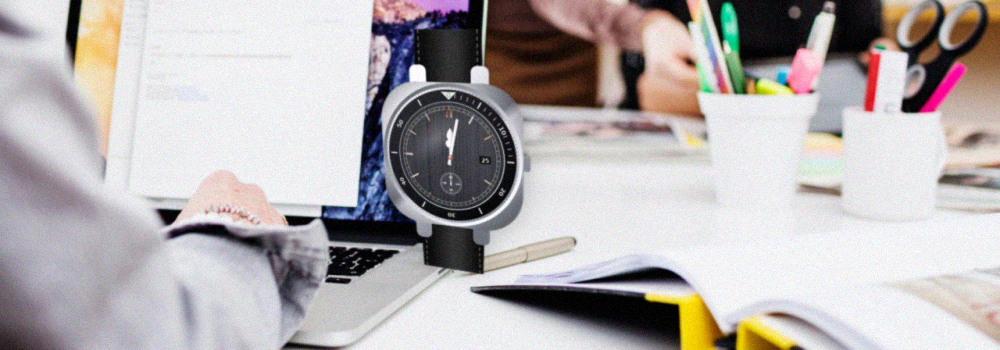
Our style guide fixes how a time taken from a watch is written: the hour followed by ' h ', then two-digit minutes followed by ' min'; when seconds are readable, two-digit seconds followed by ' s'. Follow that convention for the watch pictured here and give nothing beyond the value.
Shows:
12 h 02 min
